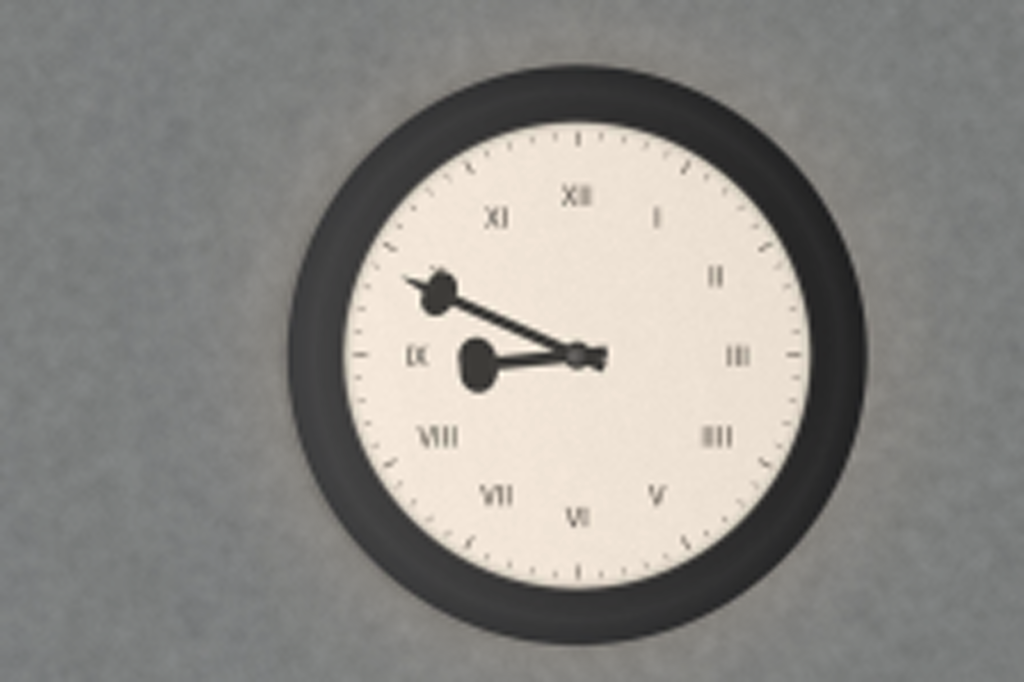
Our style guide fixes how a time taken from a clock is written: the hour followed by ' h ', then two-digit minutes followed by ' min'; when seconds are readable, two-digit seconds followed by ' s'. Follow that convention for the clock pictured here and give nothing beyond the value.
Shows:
8 h 49 min
